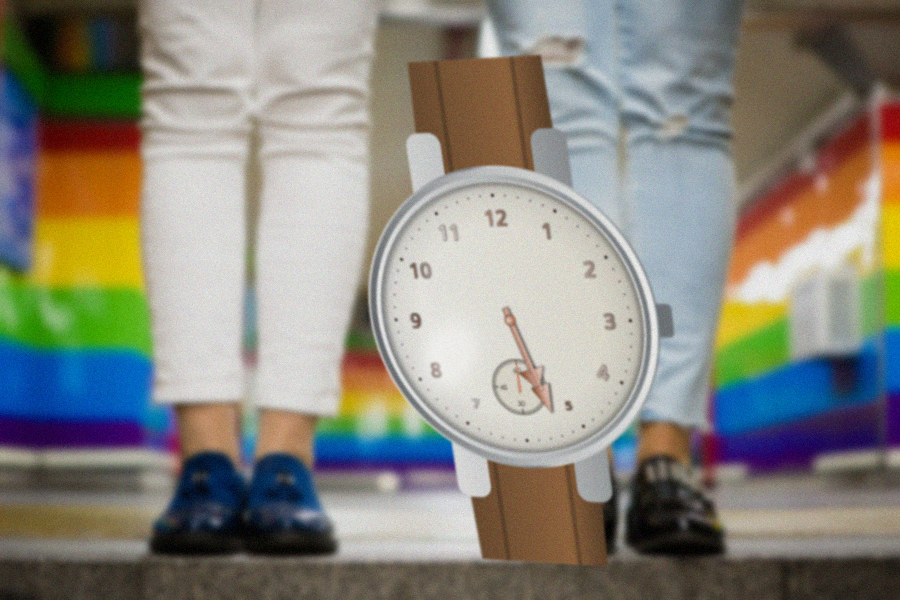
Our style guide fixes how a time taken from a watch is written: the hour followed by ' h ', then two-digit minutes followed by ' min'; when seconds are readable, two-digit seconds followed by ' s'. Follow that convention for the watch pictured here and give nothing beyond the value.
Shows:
5 h 27 min
